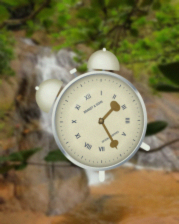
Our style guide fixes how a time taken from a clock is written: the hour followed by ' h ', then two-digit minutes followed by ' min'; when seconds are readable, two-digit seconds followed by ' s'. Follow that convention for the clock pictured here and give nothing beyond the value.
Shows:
2 h 30 min
